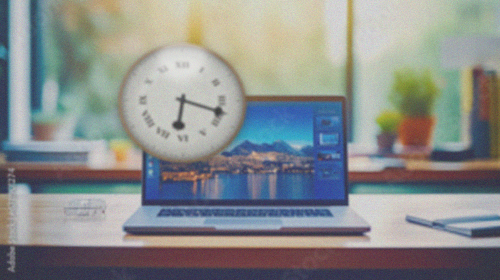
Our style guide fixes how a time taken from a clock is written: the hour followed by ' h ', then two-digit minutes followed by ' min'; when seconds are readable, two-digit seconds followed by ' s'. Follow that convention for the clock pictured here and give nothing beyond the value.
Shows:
6 h 18 min
